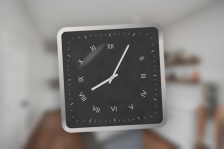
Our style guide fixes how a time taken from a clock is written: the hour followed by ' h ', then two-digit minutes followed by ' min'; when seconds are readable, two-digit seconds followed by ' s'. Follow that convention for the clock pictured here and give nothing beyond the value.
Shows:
8 h 05 min
